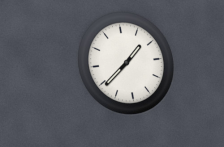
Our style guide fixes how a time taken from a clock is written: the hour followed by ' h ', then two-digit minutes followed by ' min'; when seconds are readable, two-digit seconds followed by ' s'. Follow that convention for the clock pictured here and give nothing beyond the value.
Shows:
1 h 39 min
